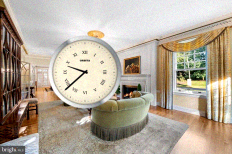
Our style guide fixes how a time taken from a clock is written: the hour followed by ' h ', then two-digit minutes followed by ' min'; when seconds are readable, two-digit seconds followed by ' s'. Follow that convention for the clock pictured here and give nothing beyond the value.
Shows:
9 h 38 min
